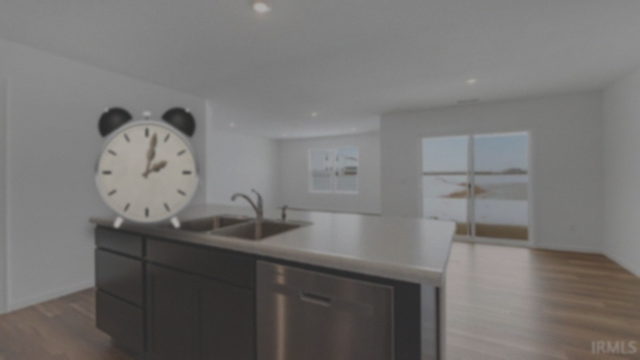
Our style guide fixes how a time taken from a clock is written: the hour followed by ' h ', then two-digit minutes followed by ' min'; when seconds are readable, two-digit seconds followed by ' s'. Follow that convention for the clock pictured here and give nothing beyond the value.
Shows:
2 h 02 min
